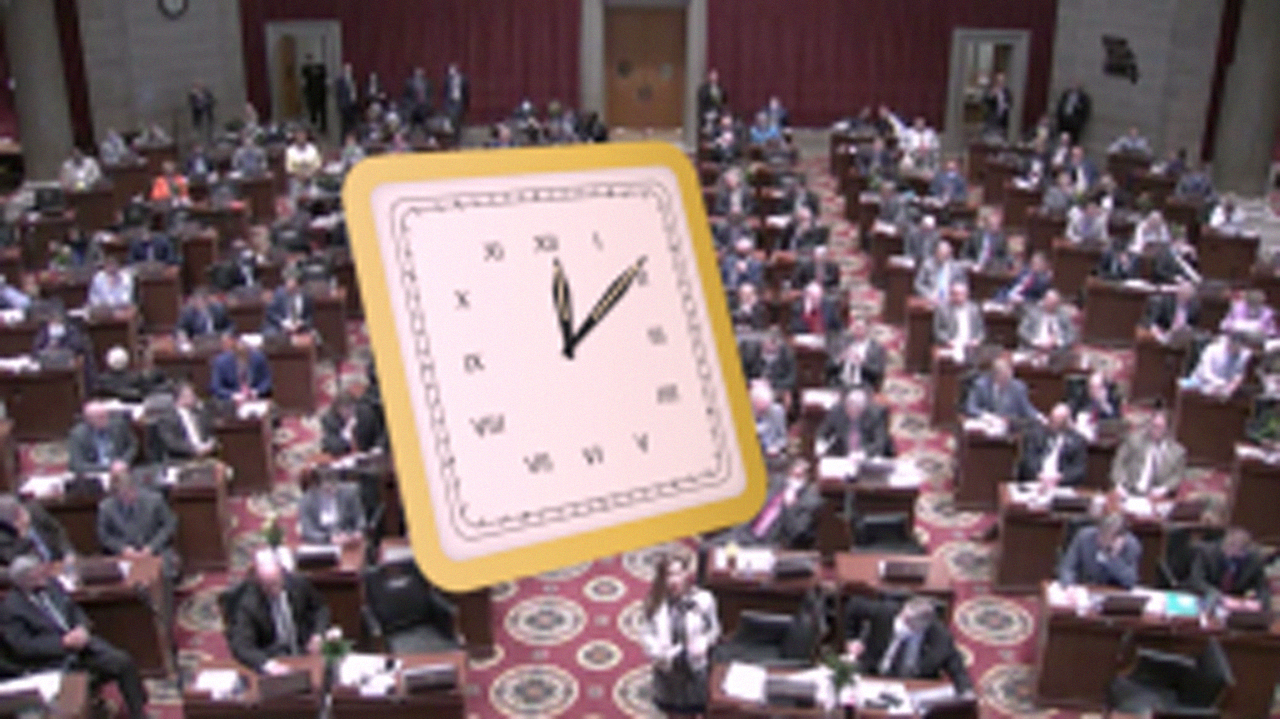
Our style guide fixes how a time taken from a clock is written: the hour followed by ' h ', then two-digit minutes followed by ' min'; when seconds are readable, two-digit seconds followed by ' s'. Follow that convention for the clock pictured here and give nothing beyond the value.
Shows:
12 h 09 min
